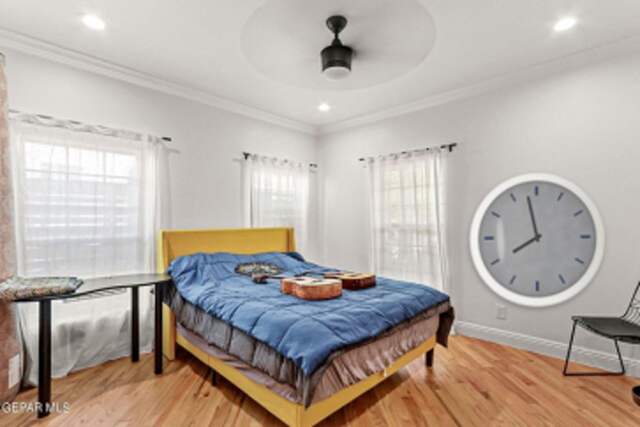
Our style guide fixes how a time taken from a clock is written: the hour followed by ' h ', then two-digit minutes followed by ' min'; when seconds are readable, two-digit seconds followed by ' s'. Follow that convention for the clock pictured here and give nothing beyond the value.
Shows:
7 h 58 min
